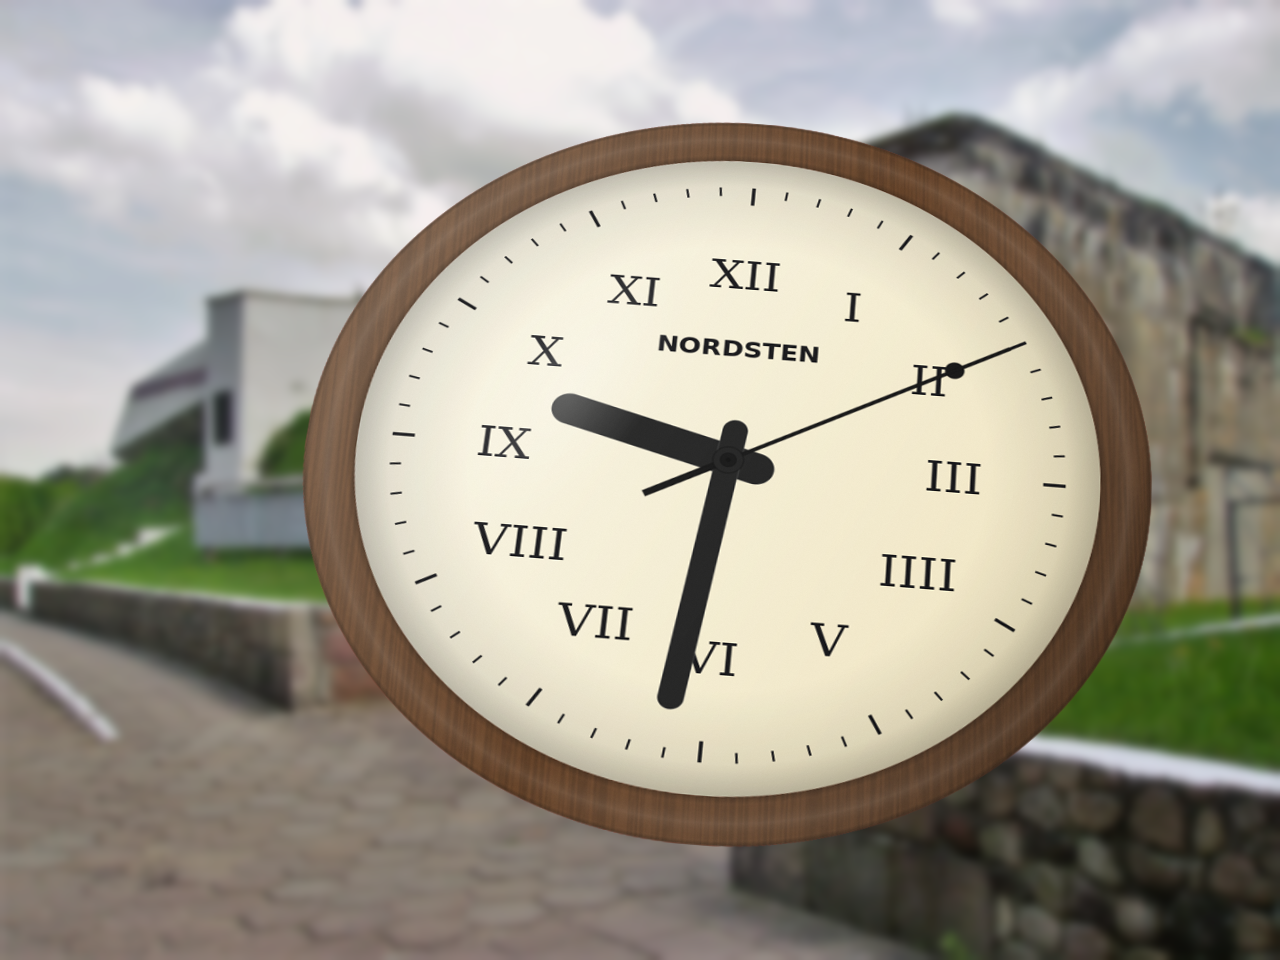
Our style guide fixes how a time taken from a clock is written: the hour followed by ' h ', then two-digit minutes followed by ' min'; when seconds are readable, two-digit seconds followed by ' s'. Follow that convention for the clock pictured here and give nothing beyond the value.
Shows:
9 h 31 min 10 s
